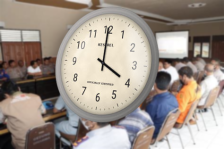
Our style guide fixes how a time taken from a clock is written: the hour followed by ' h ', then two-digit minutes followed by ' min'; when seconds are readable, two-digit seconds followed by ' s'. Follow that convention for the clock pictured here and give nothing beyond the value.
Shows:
4 h 00 min
